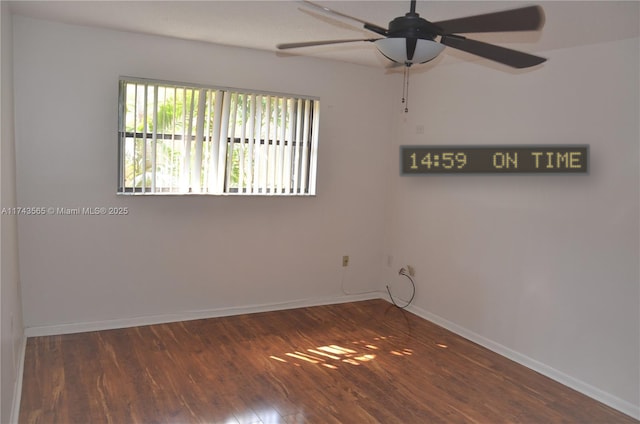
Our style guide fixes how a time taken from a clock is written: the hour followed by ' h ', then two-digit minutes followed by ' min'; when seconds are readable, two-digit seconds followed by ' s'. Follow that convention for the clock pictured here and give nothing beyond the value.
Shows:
14 h 59 min
